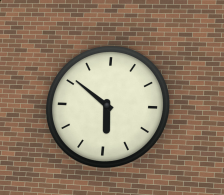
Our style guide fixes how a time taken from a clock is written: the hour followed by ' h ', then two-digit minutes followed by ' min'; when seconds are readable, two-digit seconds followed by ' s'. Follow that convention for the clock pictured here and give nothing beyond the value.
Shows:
5 h 51 min
